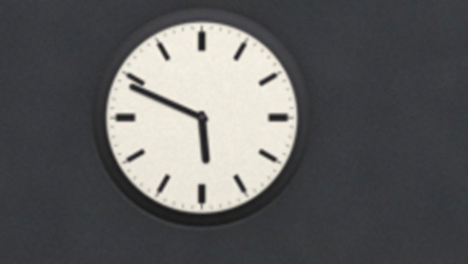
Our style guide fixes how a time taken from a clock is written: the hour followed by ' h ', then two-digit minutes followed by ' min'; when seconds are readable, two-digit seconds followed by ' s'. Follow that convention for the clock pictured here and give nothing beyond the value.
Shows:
5 h 49 min
